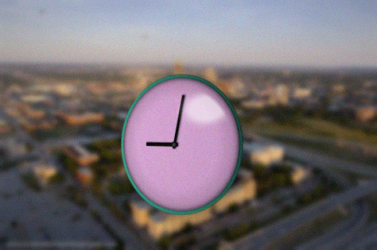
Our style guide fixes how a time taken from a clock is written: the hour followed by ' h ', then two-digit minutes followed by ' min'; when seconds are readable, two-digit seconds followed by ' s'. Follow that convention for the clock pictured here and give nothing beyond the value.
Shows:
9 h 02 min
